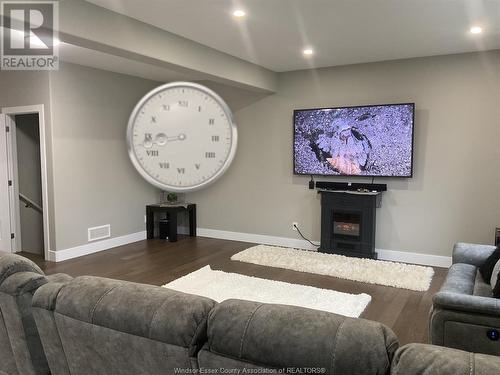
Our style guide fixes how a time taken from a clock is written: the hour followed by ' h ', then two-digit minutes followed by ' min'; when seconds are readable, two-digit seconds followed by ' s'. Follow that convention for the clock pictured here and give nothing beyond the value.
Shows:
8 h 43 min
